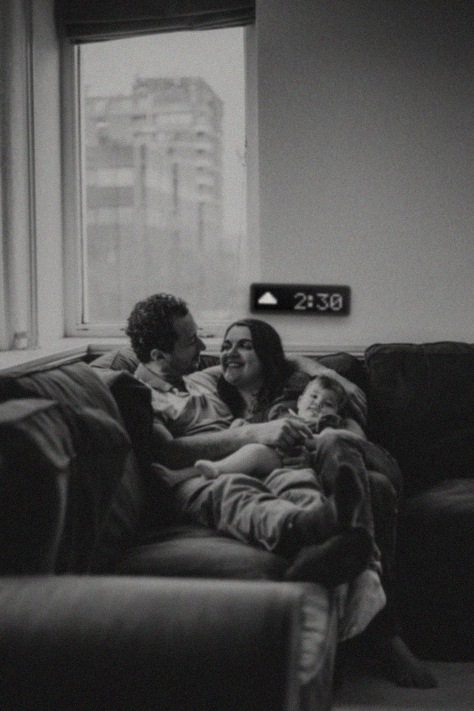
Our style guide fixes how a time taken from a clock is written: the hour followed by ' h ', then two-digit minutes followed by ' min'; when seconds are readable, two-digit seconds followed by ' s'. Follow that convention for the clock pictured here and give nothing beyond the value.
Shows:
2 h 30 min
